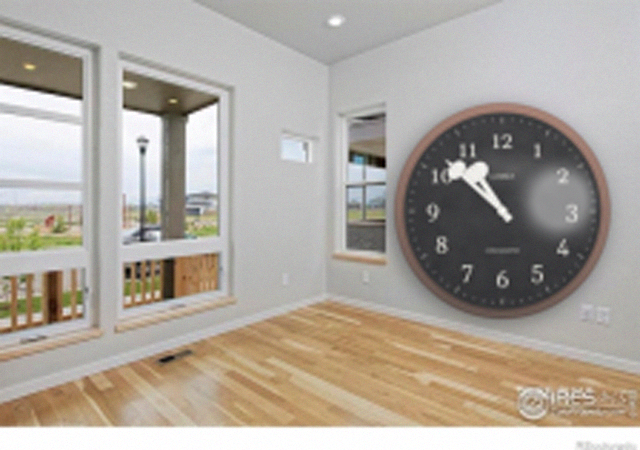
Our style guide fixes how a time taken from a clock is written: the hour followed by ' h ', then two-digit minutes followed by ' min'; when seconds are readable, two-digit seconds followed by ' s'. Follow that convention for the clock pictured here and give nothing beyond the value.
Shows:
10 h 52 min
